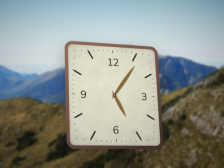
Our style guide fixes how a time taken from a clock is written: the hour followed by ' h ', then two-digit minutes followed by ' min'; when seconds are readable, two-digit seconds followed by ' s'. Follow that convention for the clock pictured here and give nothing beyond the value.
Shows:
5 h 06 min
